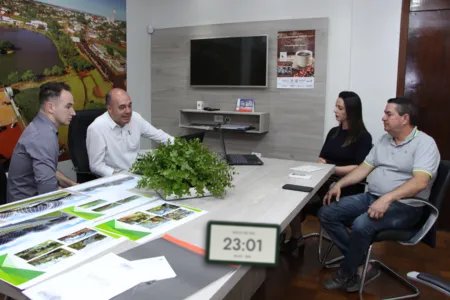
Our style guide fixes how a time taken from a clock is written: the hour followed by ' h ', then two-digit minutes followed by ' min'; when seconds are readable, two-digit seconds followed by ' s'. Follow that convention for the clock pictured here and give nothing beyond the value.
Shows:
23 h 01 min
